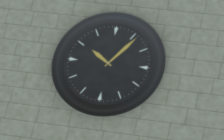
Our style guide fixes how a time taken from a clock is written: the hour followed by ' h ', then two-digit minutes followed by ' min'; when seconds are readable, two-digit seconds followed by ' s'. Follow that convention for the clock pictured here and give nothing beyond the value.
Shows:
10 h 06 min
